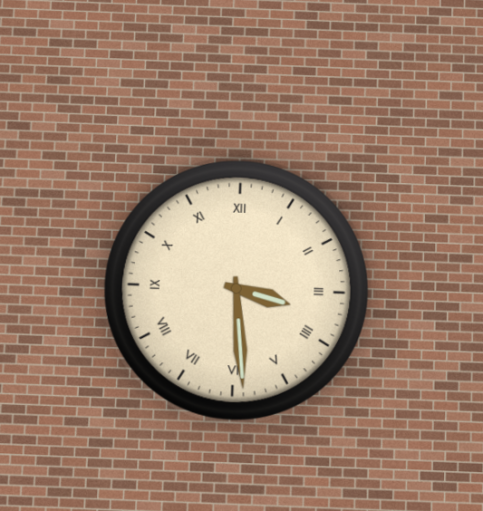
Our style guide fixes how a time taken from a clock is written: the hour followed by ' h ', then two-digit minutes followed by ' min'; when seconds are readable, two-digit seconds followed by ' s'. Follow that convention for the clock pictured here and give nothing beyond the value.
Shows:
3 h 29 min
